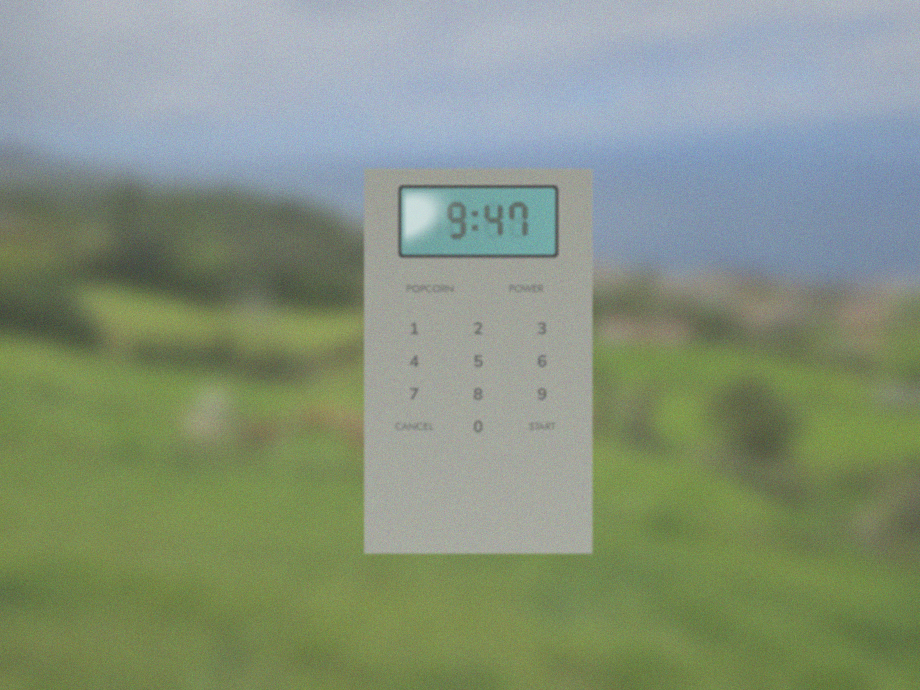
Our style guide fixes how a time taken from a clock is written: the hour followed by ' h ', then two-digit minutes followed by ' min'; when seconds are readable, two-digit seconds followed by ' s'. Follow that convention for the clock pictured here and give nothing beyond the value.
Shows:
9 h 47 min
